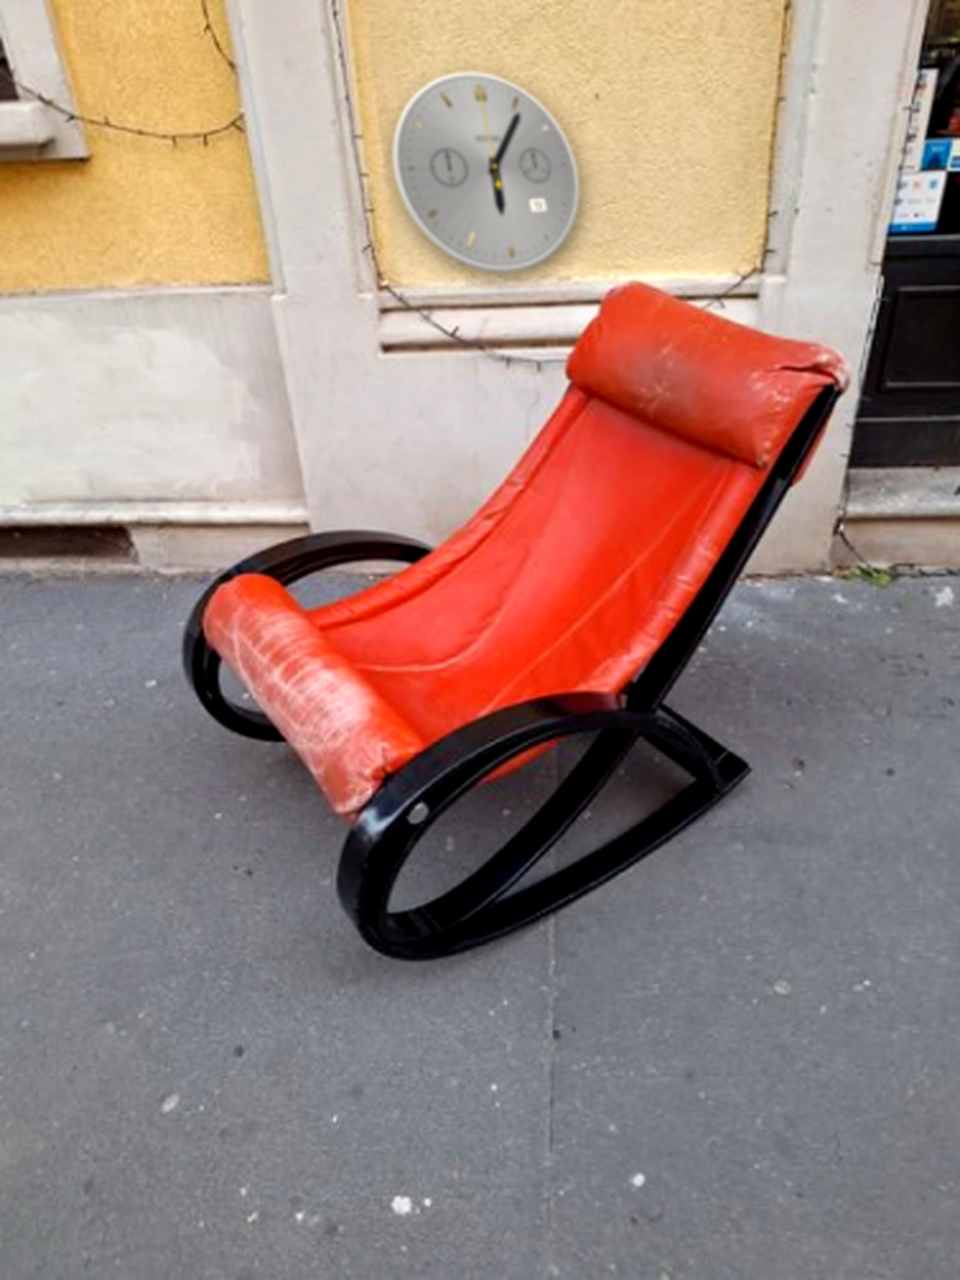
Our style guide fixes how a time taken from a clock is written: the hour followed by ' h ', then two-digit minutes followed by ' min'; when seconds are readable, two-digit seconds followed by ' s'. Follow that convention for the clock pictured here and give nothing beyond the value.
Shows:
6 h 06 min
